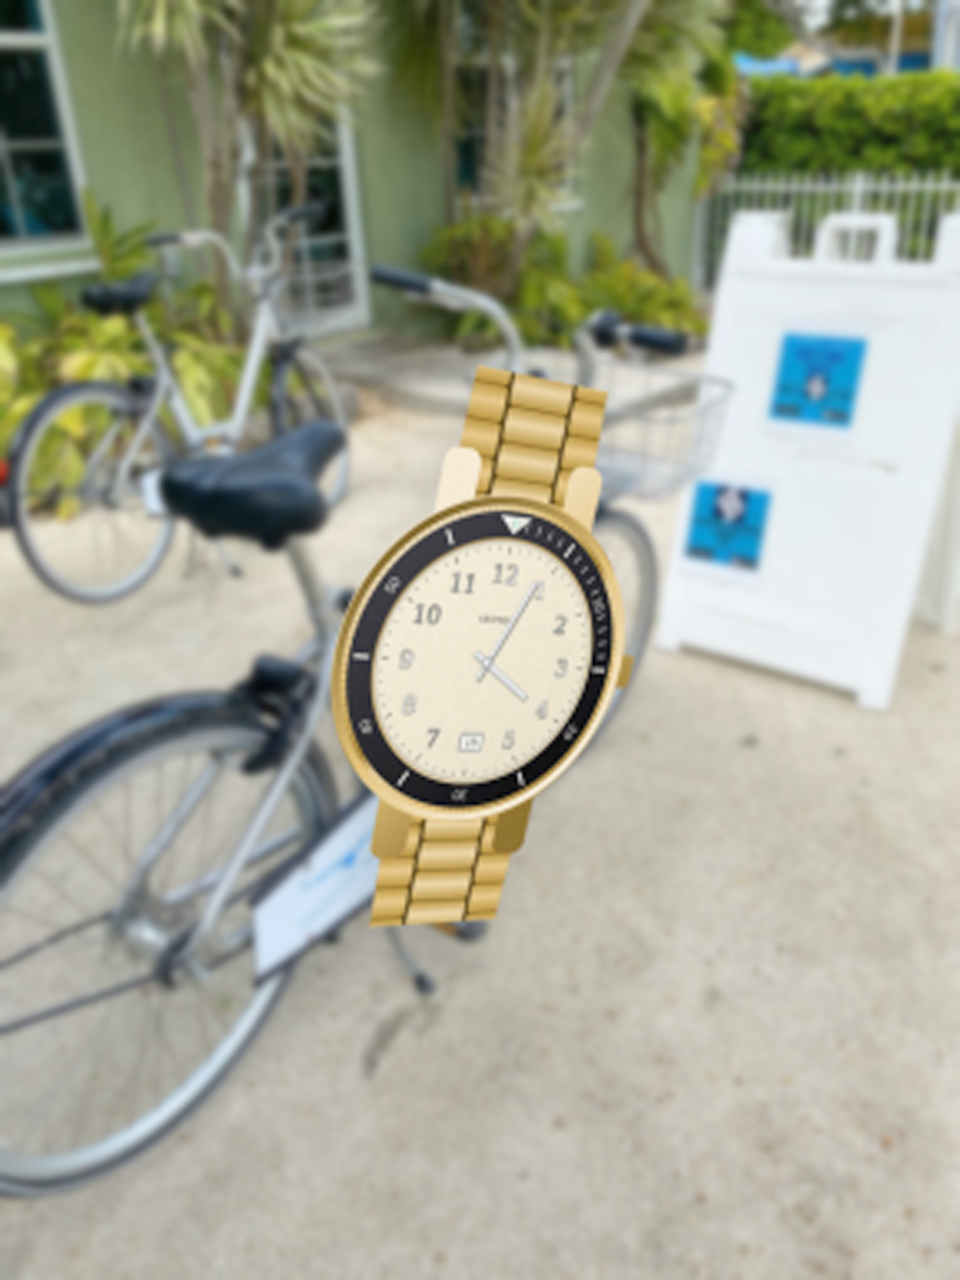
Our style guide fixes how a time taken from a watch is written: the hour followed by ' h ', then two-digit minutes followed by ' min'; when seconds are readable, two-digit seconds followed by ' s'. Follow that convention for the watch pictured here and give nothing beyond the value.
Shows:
4 h 04 min
